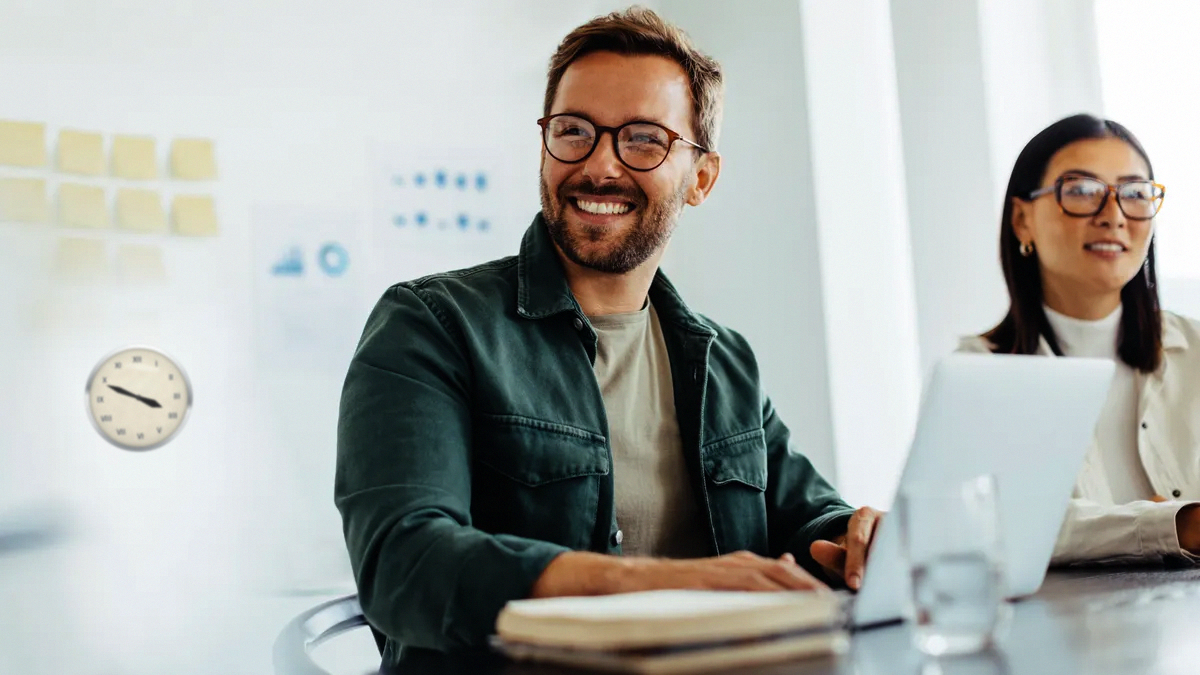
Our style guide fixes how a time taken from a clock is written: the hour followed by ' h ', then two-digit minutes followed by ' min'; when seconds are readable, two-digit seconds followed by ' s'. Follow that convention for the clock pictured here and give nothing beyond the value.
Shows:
3 h 49 min
